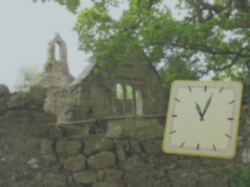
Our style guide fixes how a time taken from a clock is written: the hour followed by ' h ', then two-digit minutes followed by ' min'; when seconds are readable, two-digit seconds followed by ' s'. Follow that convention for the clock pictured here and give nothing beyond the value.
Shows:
11 h 03 min
